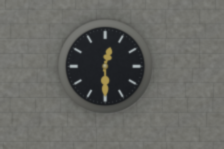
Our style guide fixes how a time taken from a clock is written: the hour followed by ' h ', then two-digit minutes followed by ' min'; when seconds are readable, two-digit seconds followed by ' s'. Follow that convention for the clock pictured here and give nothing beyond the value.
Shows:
12 h 30 min
